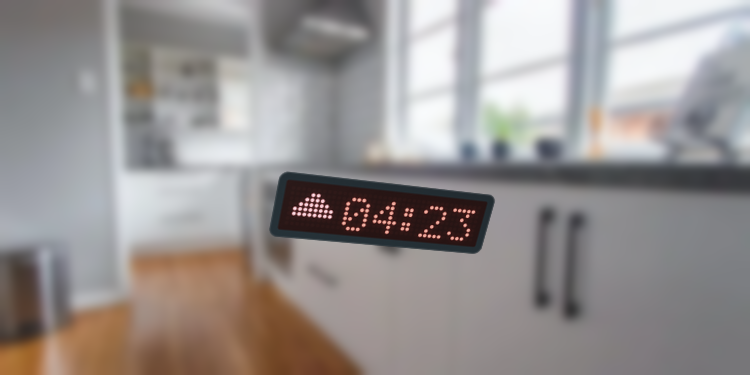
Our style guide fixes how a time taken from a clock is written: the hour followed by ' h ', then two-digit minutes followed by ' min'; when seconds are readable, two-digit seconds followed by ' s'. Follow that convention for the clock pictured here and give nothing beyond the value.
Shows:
4 h 23 min
